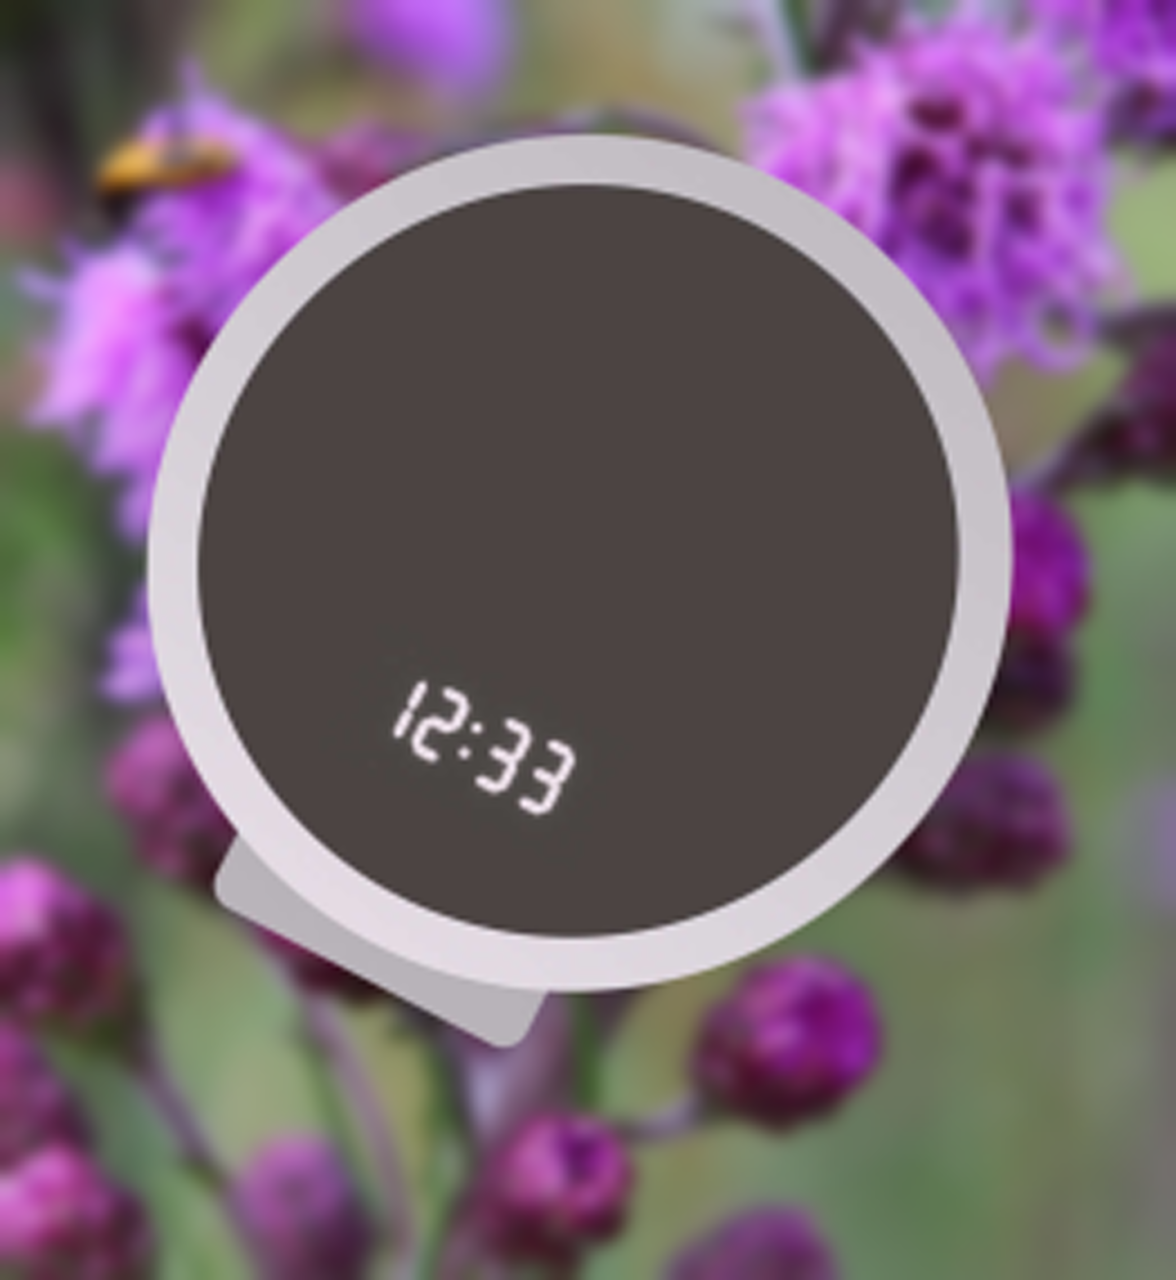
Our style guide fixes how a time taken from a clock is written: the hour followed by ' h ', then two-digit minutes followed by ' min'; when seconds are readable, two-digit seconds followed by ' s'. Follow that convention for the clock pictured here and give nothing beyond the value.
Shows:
12 h 33 min
